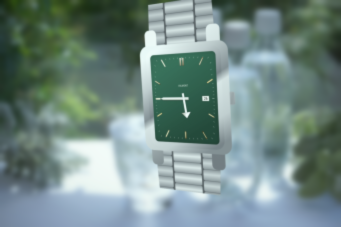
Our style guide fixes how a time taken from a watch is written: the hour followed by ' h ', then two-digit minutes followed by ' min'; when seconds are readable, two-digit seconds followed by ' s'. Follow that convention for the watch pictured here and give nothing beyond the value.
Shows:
5 h 45 min
